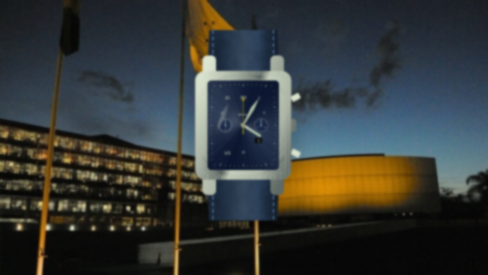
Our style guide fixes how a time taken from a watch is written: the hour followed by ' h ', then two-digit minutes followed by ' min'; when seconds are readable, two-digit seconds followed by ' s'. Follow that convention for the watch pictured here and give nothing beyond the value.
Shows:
4 h 05 min
